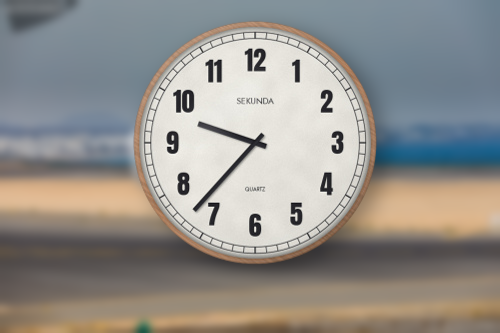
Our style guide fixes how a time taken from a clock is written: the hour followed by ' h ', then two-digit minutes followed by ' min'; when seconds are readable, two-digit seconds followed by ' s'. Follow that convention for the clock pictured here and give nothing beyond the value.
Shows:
9 h 37 min
